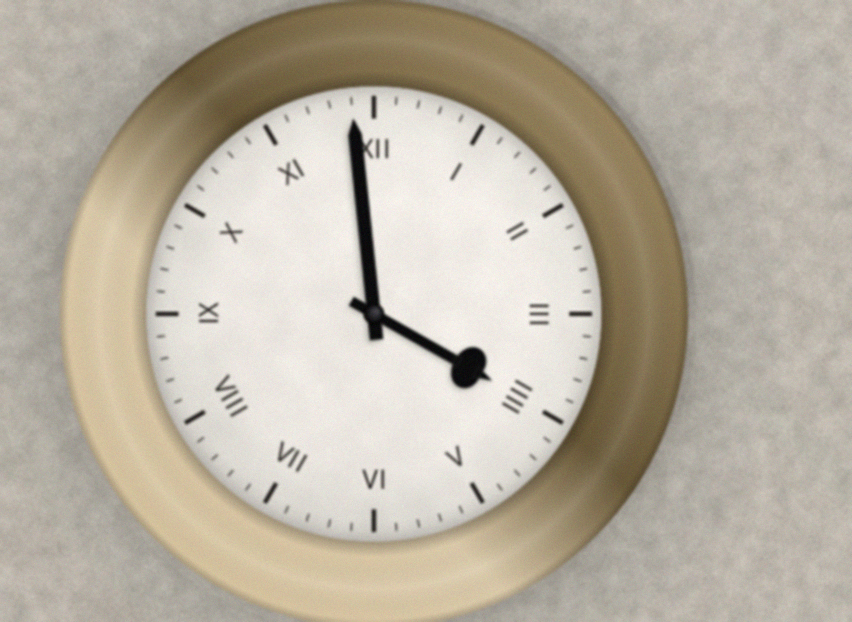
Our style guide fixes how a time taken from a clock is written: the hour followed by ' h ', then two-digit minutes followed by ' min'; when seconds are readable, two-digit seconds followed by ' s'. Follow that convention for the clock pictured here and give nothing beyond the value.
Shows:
3 h 59 min
